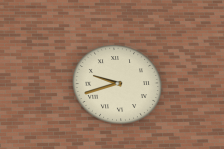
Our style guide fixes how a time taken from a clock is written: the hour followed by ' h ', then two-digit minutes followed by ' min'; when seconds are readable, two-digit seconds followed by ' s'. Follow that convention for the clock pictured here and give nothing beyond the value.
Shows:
9 h 42 min
